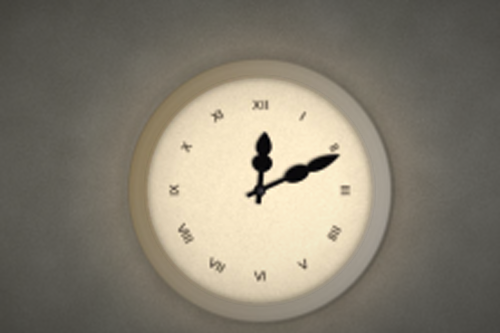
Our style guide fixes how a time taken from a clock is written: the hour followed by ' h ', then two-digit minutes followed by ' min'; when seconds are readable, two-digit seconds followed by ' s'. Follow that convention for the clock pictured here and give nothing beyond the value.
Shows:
12 h 11 min
